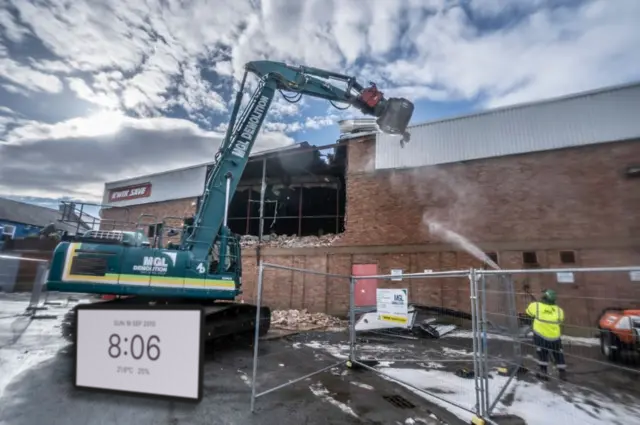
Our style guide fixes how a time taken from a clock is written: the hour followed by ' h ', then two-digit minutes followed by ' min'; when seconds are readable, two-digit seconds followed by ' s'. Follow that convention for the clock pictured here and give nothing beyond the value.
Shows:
8 h 06 min
